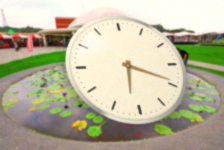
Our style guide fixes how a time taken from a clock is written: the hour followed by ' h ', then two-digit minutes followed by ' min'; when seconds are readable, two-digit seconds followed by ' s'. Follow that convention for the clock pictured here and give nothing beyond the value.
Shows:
6 h 19 min
